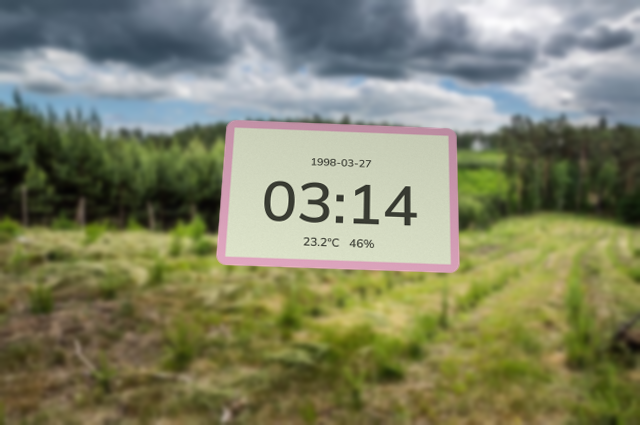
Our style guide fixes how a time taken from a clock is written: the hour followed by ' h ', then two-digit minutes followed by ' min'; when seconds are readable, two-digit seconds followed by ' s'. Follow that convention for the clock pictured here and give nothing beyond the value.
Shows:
3 h 14 min
